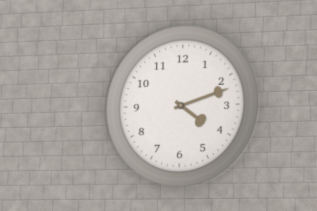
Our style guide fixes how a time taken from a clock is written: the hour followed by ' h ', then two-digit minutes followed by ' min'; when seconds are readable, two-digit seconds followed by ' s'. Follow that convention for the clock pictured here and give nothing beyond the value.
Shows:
4 h 12 min
